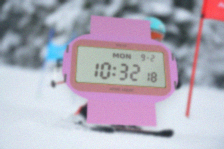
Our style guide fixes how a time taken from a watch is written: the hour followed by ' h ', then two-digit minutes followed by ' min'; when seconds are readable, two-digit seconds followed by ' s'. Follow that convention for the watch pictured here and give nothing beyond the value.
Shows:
10 h 32 min 18 s
